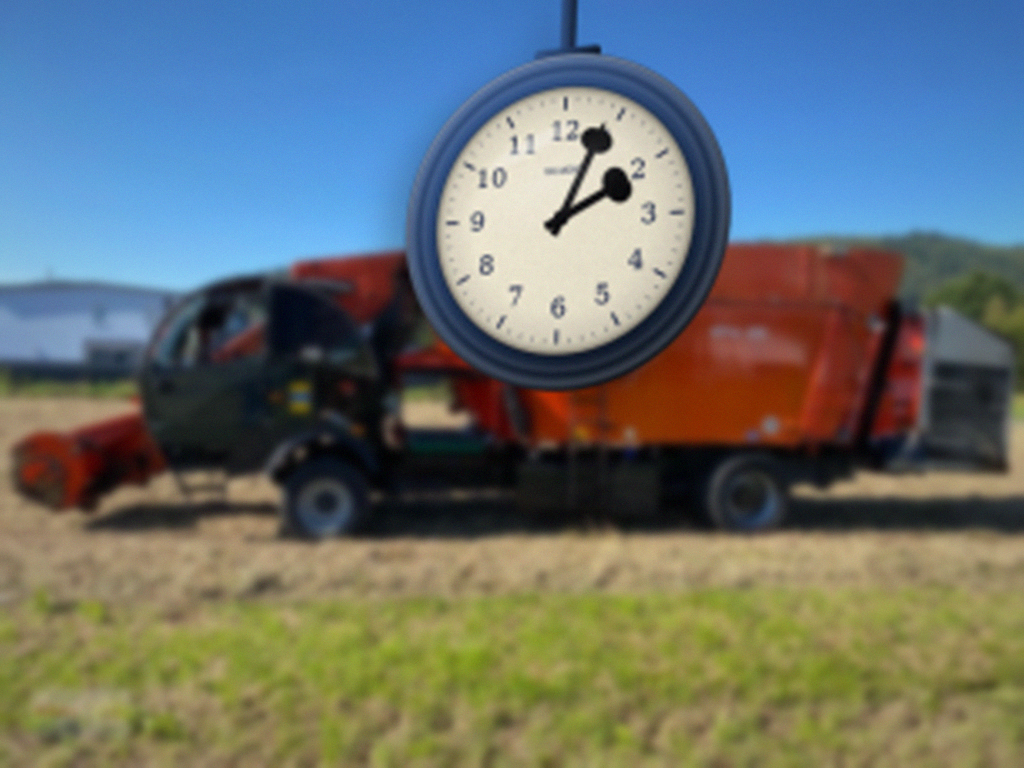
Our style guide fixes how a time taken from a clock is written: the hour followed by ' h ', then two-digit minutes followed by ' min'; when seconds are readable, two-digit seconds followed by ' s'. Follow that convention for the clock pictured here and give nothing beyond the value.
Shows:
2 h 04 min
